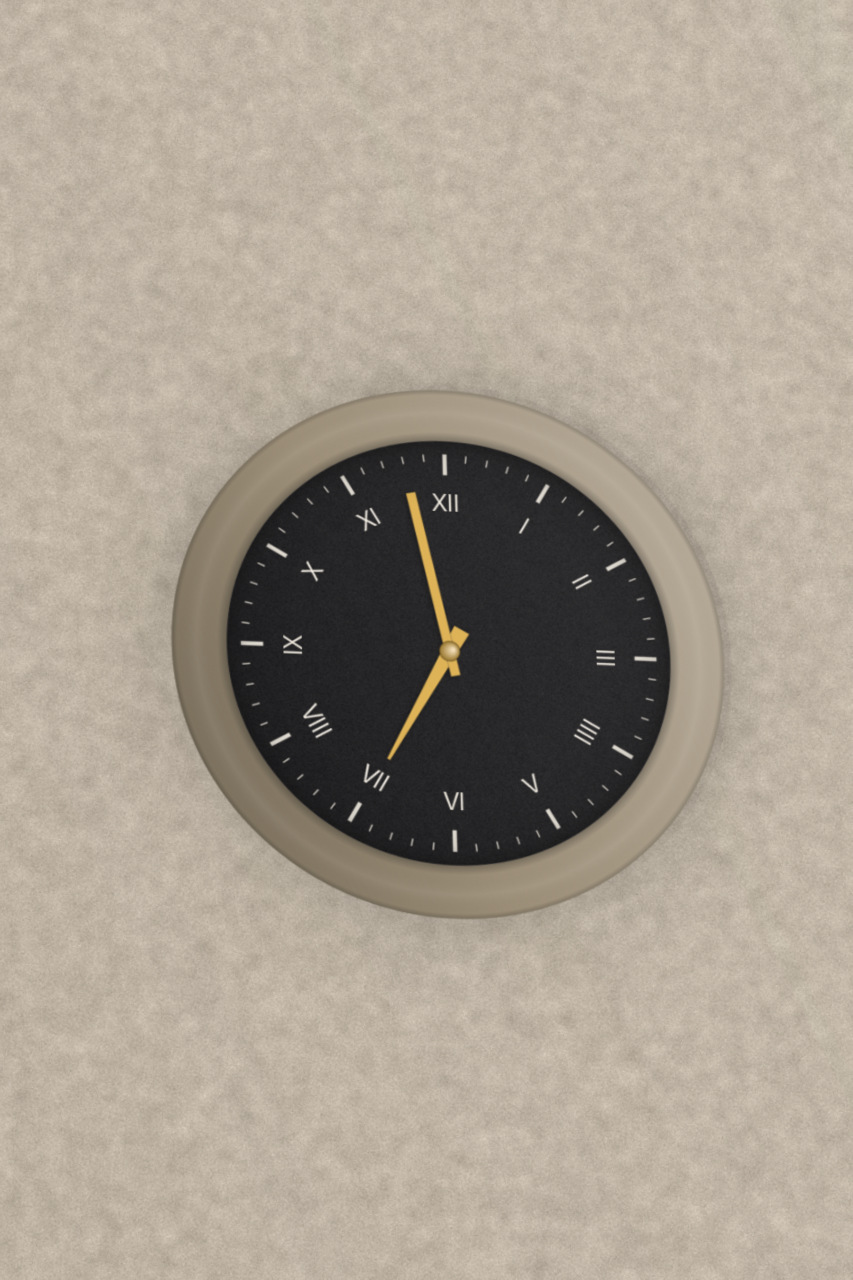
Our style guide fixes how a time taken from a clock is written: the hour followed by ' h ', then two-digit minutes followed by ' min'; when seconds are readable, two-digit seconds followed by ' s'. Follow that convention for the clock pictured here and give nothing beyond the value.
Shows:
6 h 58 min
